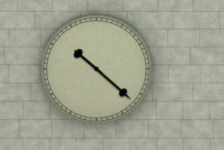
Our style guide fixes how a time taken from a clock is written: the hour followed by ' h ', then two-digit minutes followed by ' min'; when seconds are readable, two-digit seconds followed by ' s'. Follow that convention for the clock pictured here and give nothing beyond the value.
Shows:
10 h 22 min
